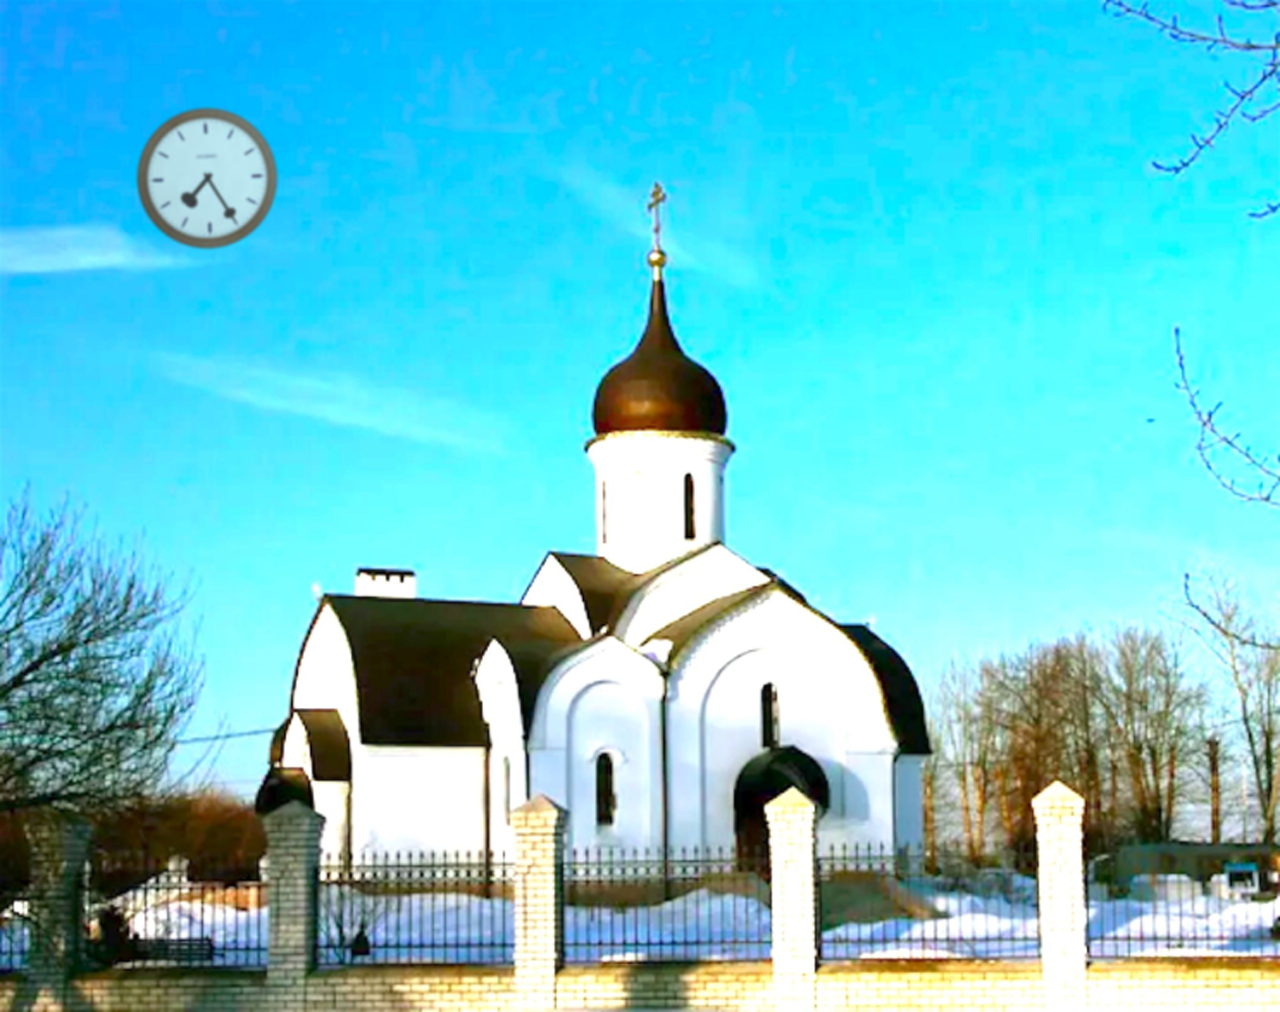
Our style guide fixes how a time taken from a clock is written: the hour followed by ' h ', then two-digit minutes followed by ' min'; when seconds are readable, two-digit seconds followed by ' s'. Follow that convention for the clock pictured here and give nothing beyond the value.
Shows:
7 h 25 min
